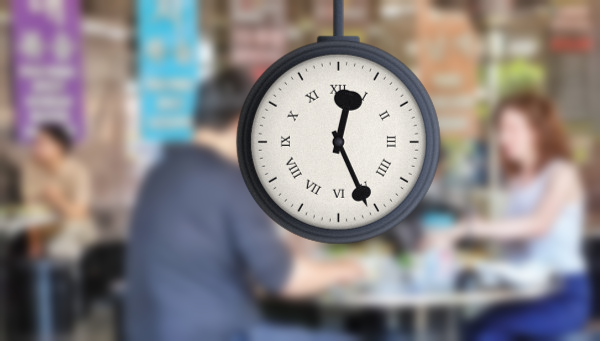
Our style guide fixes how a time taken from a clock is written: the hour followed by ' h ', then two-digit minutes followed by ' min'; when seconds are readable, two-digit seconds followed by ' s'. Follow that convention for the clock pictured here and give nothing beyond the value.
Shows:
12 h 26 min
